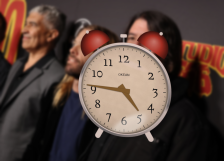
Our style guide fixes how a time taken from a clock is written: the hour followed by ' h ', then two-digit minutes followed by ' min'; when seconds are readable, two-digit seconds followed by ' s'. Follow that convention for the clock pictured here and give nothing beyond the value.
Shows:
4 h 46 min
